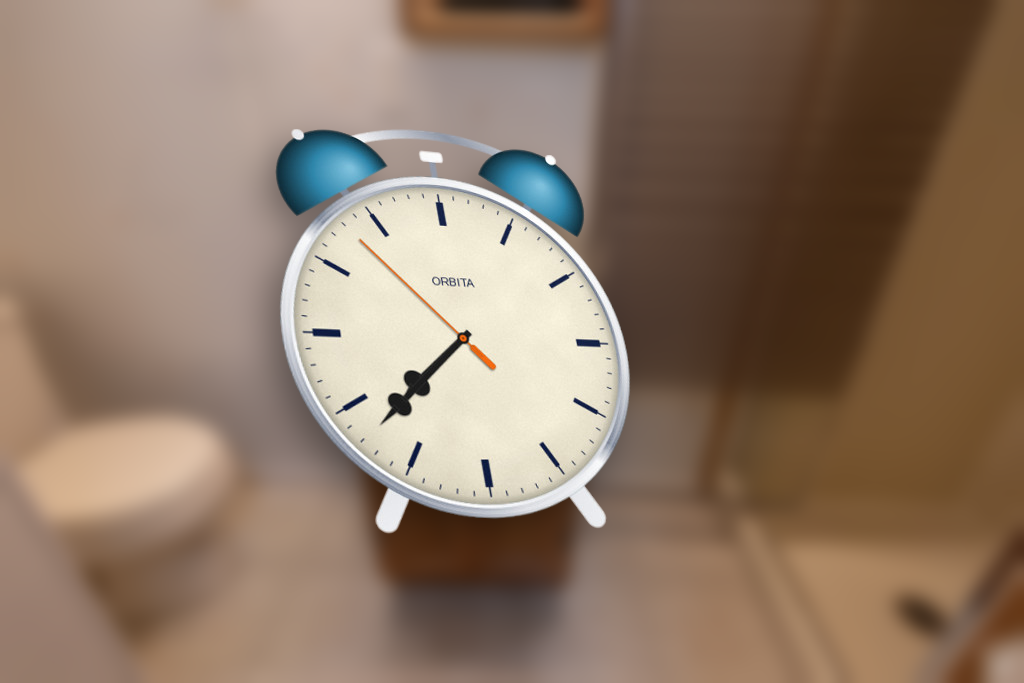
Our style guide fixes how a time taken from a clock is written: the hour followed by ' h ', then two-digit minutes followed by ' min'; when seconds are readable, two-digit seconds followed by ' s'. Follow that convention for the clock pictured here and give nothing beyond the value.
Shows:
7 h 37 min 53 s
